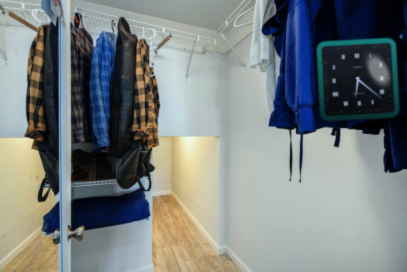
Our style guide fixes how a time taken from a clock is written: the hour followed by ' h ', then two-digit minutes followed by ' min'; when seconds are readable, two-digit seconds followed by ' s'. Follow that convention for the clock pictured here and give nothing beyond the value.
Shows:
6 h 22 min
